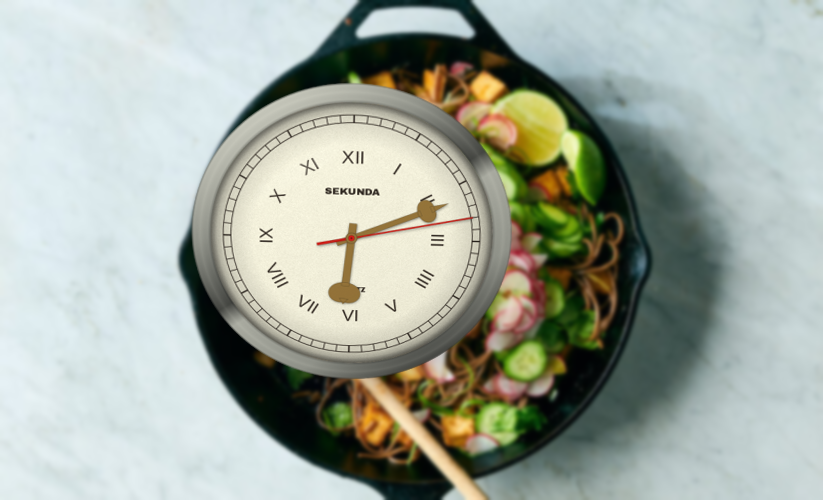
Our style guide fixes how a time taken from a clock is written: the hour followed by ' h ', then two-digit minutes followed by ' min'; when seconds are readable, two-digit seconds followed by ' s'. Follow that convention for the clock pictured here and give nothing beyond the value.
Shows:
6 h 11 min 13 s
